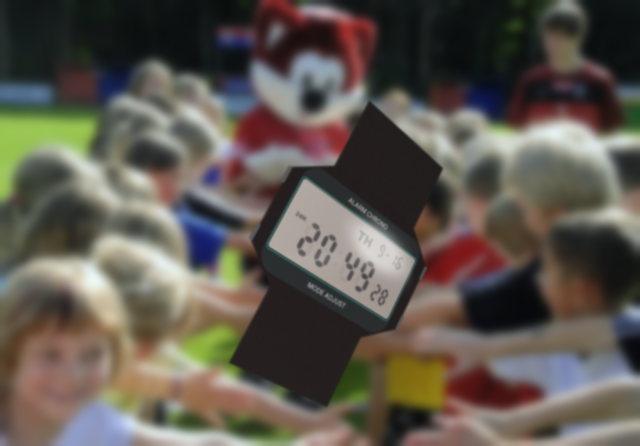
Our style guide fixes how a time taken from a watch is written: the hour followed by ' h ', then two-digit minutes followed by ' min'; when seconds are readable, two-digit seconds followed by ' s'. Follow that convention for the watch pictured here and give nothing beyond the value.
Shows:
20 h 49 min 28 s
